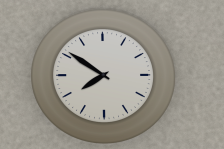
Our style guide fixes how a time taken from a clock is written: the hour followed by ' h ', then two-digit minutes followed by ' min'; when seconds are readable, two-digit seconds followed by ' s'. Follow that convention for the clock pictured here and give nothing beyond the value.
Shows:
7 h 51 min
